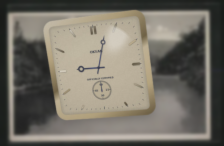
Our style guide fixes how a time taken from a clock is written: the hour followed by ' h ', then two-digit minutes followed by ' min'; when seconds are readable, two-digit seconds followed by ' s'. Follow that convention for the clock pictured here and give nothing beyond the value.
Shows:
9 h 03 min
